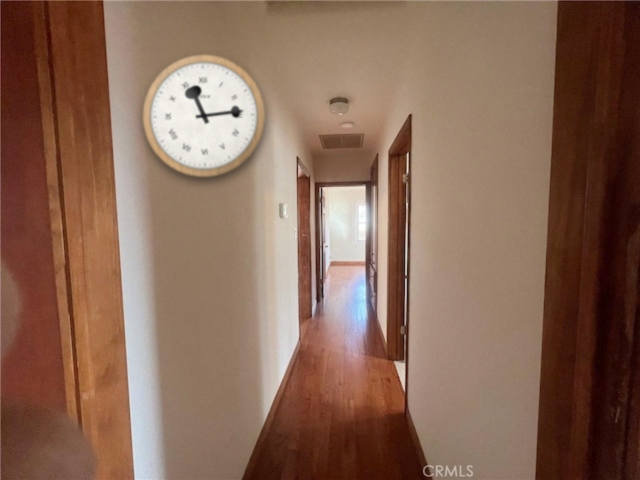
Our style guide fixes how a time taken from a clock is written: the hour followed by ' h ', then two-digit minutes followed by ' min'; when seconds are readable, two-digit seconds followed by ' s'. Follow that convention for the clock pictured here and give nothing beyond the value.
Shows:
11 h 14 min
